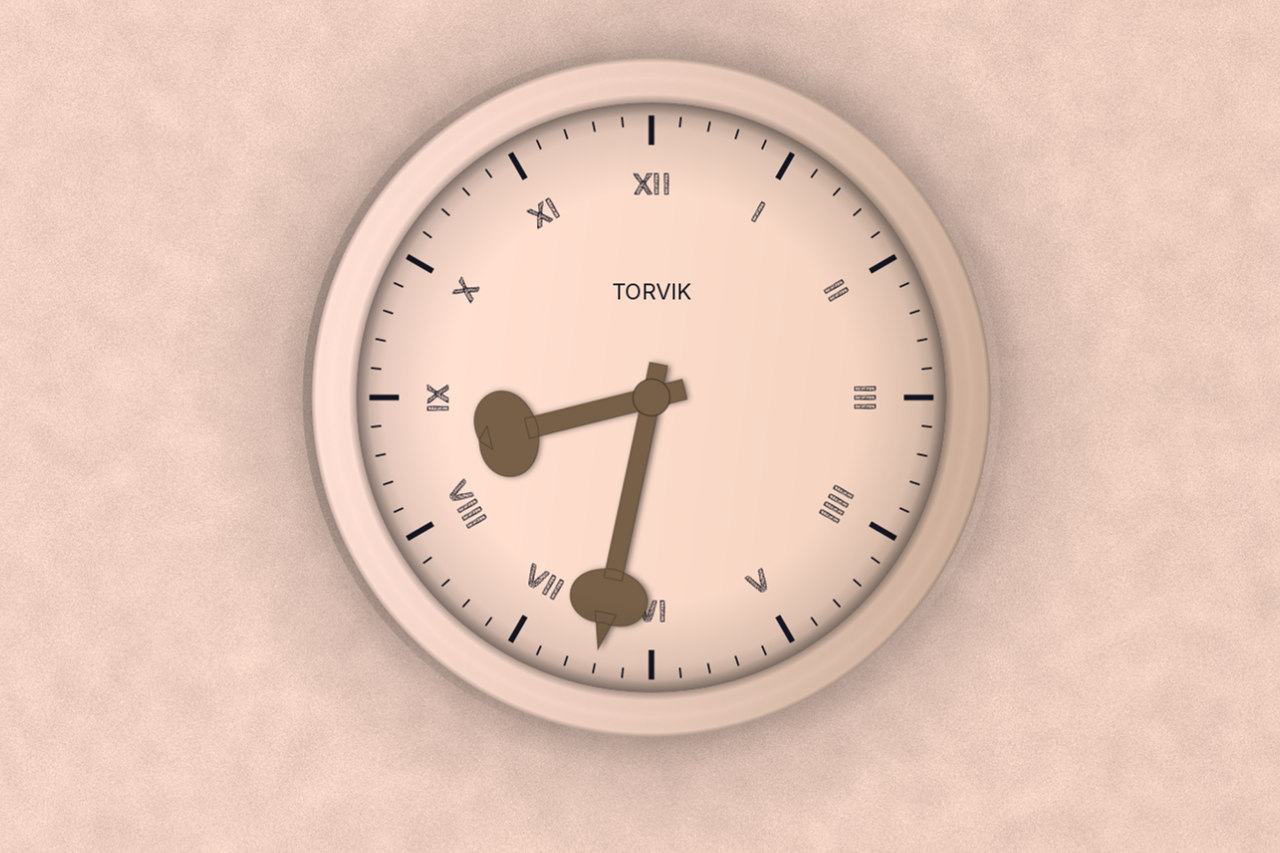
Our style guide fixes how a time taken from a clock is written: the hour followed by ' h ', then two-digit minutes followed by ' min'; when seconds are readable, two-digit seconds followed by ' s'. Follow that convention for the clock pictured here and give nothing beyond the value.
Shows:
8 h 32 min
